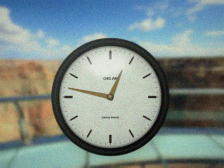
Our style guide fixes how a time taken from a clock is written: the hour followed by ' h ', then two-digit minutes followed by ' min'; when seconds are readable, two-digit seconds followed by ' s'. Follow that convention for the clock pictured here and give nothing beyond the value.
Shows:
12 h 47 min
